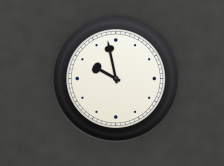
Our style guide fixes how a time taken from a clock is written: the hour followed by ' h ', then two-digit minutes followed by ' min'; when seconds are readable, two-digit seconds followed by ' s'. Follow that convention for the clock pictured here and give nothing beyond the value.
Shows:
9 h 58 min
